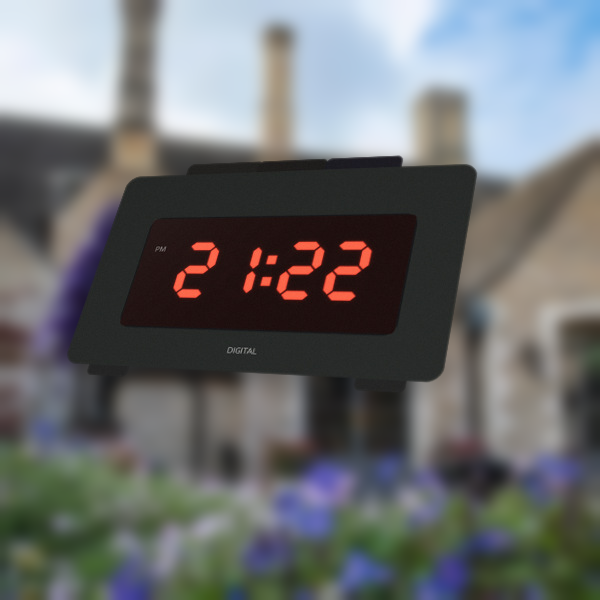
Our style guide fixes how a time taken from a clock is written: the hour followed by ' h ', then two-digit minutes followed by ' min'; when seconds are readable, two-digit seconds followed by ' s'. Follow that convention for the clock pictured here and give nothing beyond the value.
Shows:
21 h 22 min
